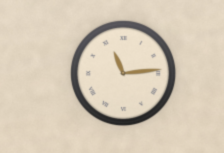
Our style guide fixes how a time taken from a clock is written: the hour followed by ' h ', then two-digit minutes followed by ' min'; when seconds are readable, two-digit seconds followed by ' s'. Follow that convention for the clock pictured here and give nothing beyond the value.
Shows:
11 h 14 min
